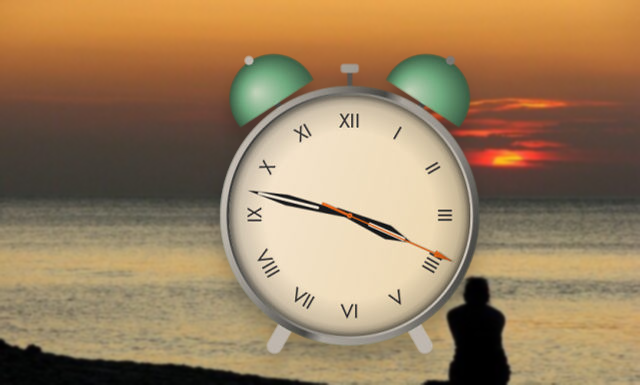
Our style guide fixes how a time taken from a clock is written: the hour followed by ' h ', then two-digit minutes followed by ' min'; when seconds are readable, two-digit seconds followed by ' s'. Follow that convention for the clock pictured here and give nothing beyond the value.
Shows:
3 h 47 min 19 s
